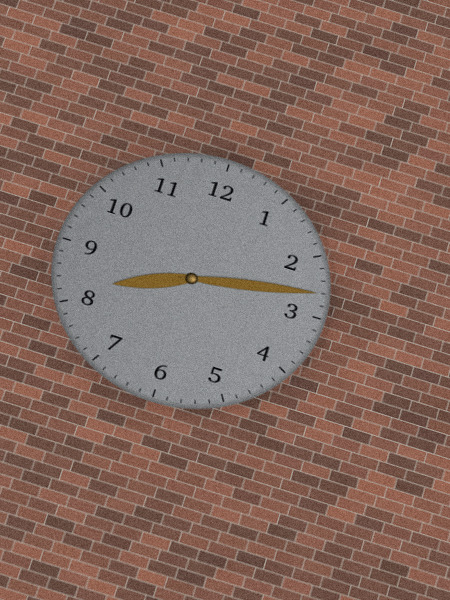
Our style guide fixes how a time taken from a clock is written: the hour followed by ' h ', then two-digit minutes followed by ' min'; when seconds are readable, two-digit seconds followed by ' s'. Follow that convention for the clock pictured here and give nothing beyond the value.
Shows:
8 h 13 min
